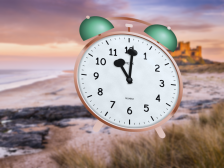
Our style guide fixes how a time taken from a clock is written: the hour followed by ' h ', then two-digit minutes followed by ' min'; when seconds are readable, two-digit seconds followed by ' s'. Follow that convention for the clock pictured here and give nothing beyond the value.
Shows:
11 h 01 min
